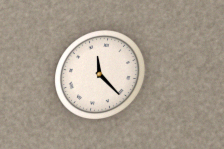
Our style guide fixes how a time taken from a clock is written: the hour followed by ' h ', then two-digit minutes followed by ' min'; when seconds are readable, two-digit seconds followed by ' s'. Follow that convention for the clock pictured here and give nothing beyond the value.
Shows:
11 h 21 min
